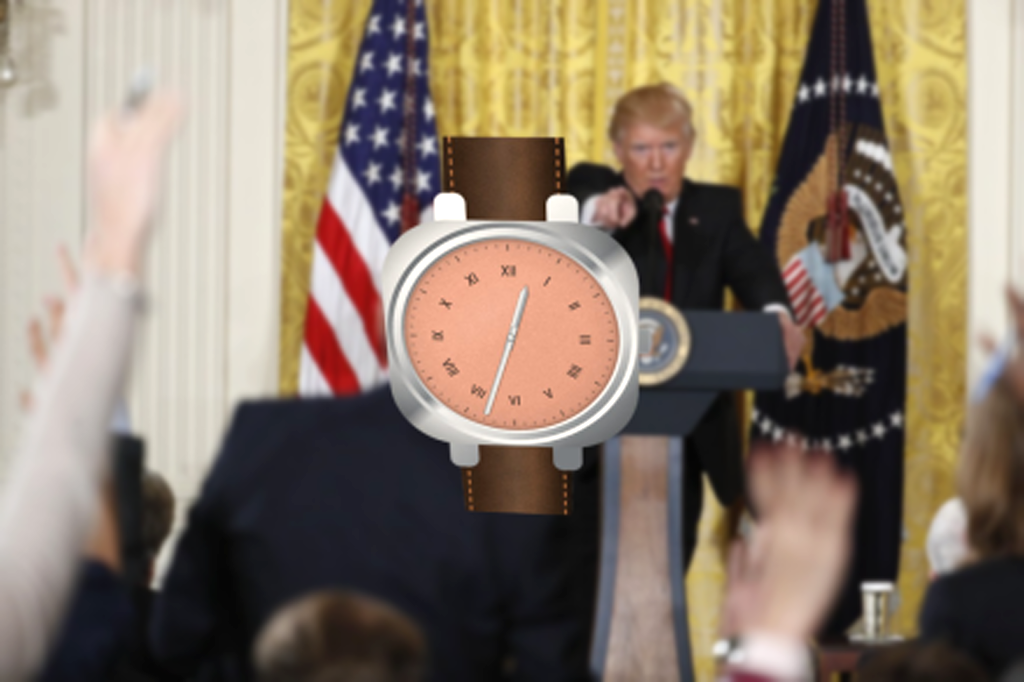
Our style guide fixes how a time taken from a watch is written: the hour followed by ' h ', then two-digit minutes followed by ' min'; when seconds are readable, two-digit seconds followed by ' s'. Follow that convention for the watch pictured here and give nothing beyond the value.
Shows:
12 h 33 min
